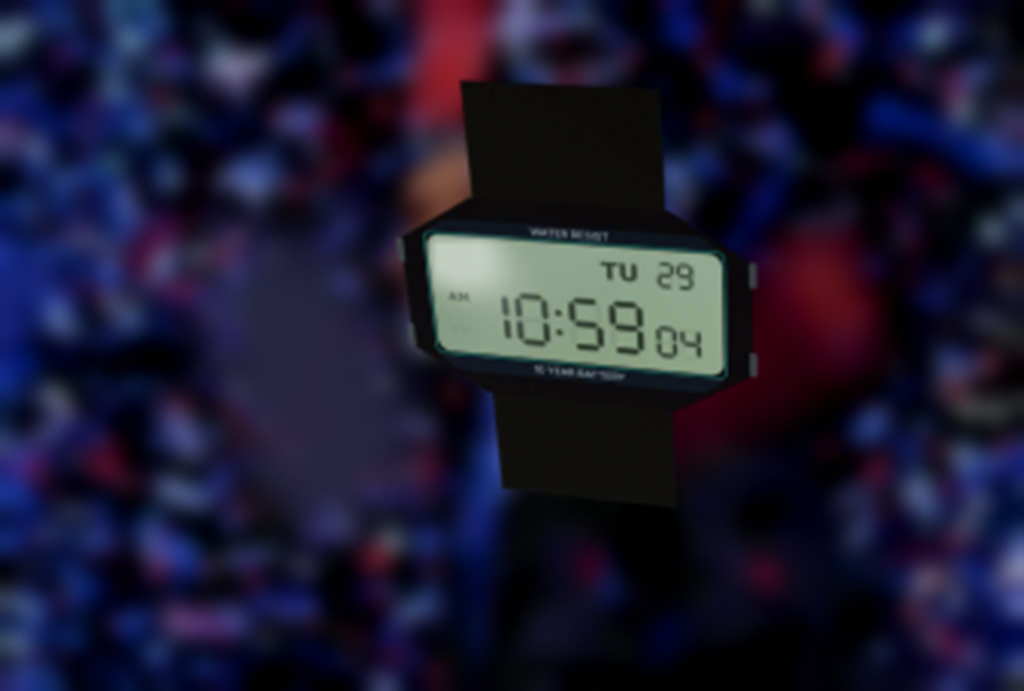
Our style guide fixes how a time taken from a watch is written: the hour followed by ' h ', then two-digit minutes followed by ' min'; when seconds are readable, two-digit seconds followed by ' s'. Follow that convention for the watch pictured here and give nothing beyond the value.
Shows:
10 h 59 min 04 s
